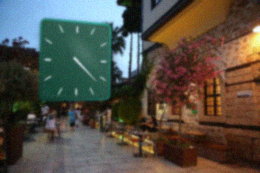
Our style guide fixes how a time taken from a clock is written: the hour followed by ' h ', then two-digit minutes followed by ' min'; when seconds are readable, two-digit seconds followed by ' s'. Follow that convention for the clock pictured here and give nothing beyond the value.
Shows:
4 h 22 min
